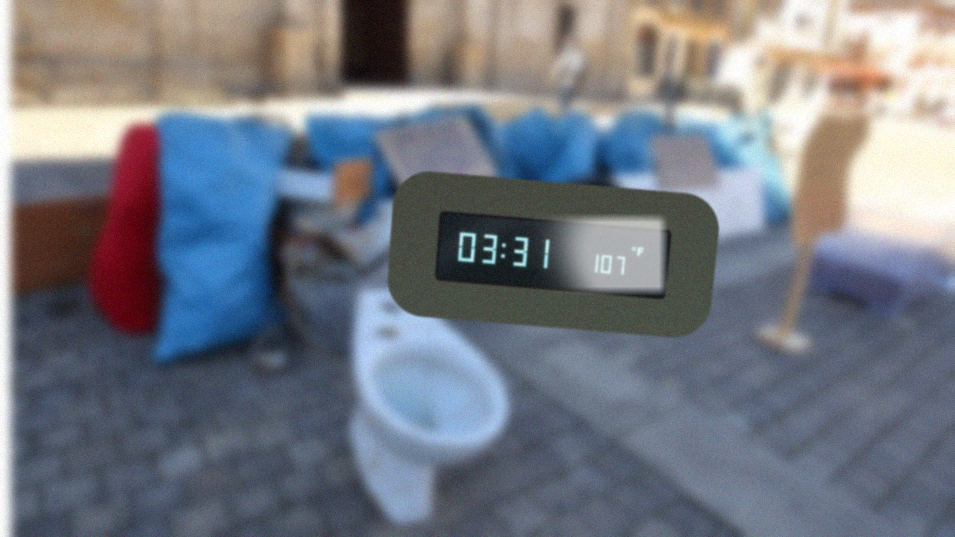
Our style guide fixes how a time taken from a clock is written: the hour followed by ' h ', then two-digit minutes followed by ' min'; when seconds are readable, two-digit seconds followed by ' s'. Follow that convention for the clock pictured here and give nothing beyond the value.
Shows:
3 h 31 min
